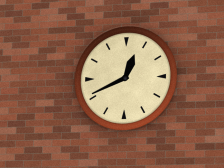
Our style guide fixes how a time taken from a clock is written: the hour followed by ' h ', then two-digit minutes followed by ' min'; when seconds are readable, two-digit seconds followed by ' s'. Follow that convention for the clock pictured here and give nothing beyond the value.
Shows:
12 h 41 min
